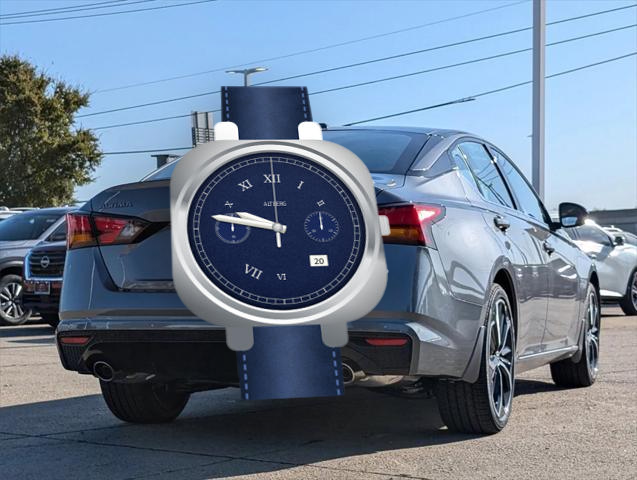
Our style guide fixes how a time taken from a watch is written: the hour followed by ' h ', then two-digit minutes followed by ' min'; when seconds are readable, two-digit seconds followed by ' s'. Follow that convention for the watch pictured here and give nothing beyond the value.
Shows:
9 h 47 min
